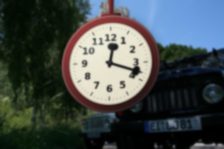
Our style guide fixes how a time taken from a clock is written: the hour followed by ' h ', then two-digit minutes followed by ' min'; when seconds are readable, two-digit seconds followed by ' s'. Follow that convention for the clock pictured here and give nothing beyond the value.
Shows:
12 h 18 min
